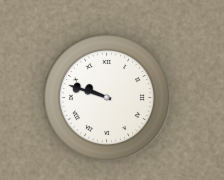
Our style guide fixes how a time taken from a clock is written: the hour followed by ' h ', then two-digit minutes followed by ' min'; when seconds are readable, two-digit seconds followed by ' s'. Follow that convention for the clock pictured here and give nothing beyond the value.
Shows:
9 h 48 min
